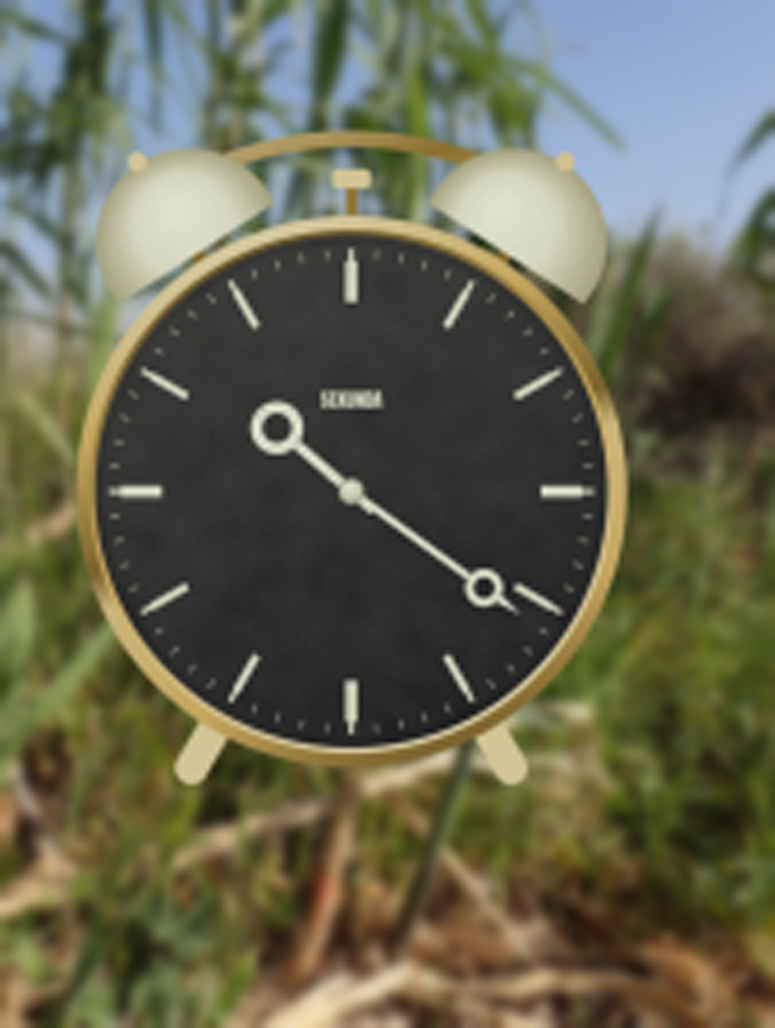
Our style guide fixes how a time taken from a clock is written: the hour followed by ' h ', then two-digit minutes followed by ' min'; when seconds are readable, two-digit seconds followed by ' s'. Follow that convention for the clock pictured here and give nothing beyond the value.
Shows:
10 h 21 min
